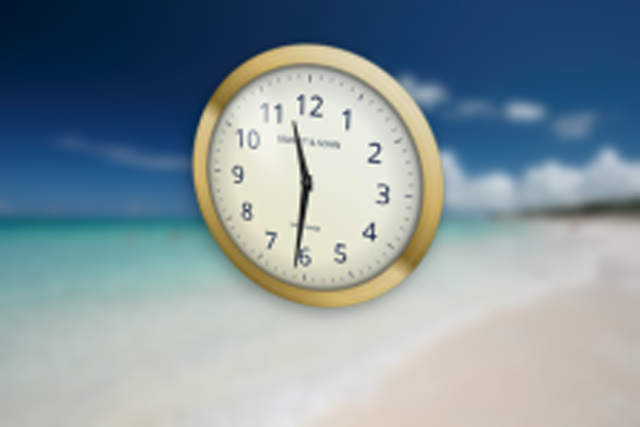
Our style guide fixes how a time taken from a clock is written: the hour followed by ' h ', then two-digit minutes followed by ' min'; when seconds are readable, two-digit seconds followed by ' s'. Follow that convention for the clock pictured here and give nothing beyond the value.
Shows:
11 h 31 min
